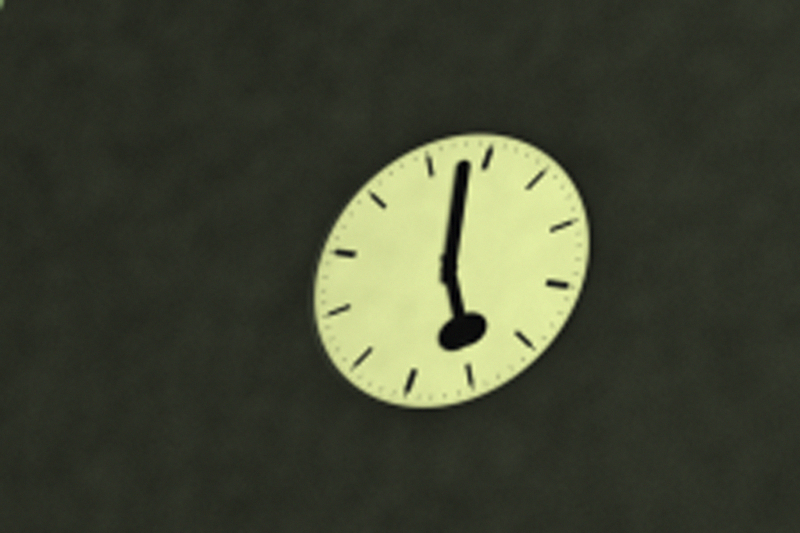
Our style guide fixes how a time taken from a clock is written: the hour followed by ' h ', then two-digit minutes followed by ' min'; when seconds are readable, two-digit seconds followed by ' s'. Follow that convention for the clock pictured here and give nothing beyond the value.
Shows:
4 h 58 min
